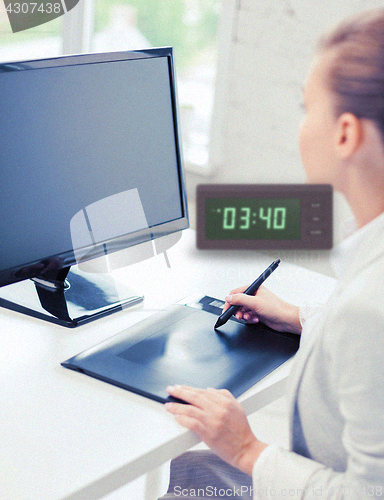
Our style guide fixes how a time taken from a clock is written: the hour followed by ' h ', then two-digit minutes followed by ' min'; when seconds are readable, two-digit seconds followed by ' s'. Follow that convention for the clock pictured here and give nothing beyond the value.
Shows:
3 h 40 min
